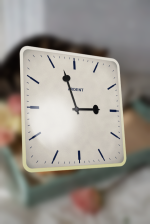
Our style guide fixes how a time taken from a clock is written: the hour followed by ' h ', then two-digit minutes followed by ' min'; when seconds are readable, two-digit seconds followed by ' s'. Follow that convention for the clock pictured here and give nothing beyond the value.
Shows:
2 h 57 min
